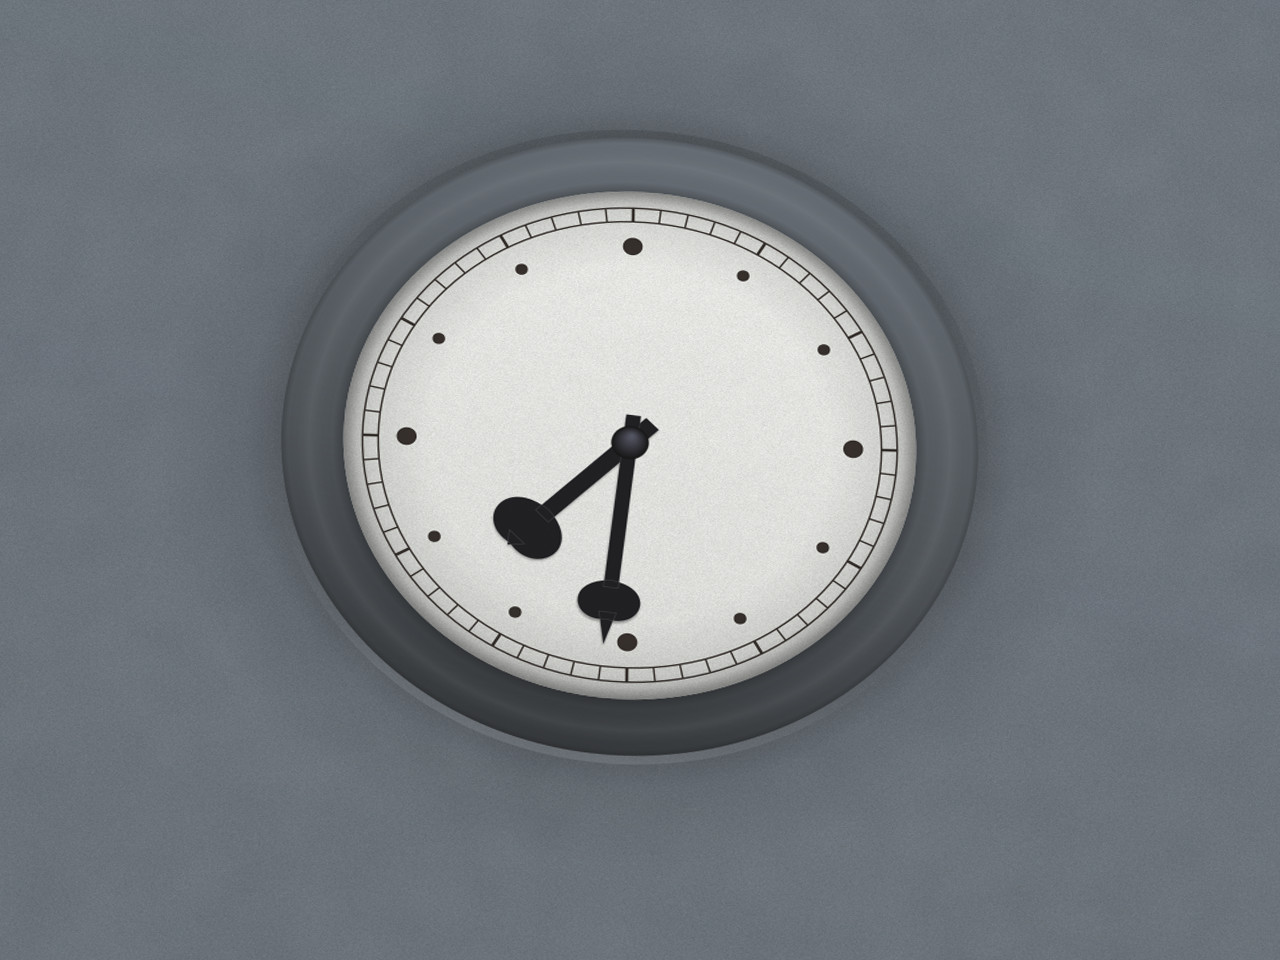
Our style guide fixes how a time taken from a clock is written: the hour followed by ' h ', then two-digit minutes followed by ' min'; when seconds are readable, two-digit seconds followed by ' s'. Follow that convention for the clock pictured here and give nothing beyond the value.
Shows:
7 h 31 min
